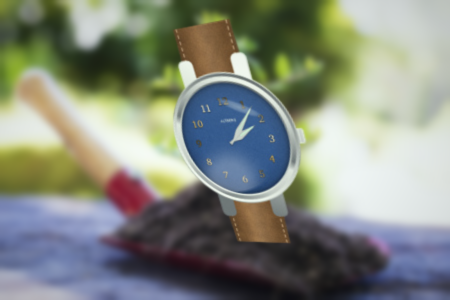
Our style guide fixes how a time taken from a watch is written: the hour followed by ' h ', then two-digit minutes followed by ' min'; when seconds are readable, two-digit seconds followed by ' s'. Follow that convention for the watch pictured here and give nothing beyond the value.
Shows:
2 h 07 min
